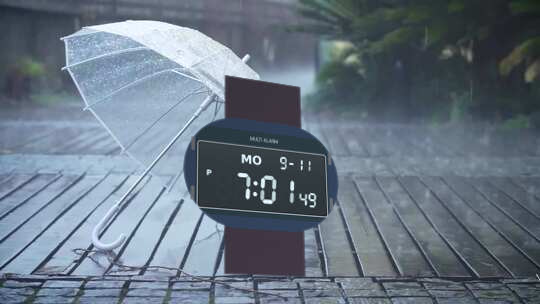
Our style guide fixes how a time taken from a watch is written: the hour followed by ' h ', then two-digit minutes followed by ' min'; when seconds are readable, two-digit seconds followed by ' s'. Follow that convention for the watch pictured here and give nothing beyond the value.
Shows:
7 h 01 min 49 s
